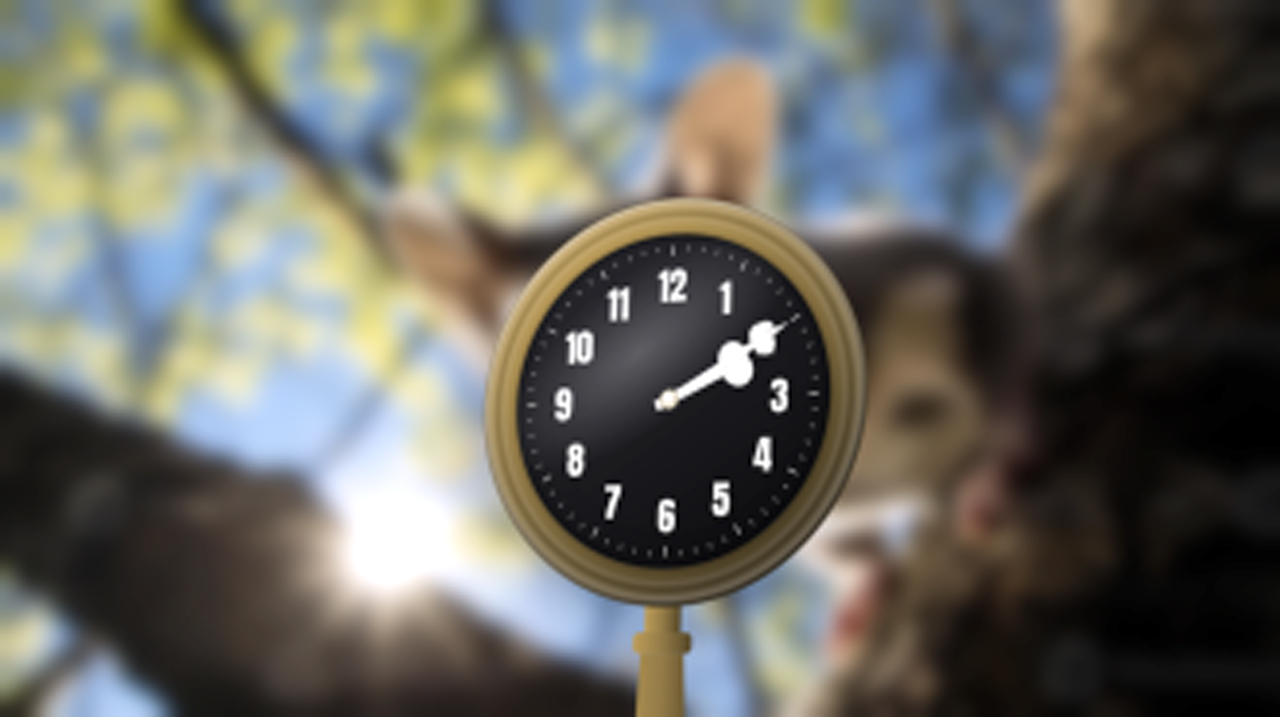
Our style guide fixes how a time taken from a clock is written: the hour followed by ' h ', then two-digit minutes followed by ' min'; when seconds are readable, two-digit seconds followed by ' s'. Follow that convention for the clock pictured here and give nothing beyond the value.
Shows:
2 h 10 min
